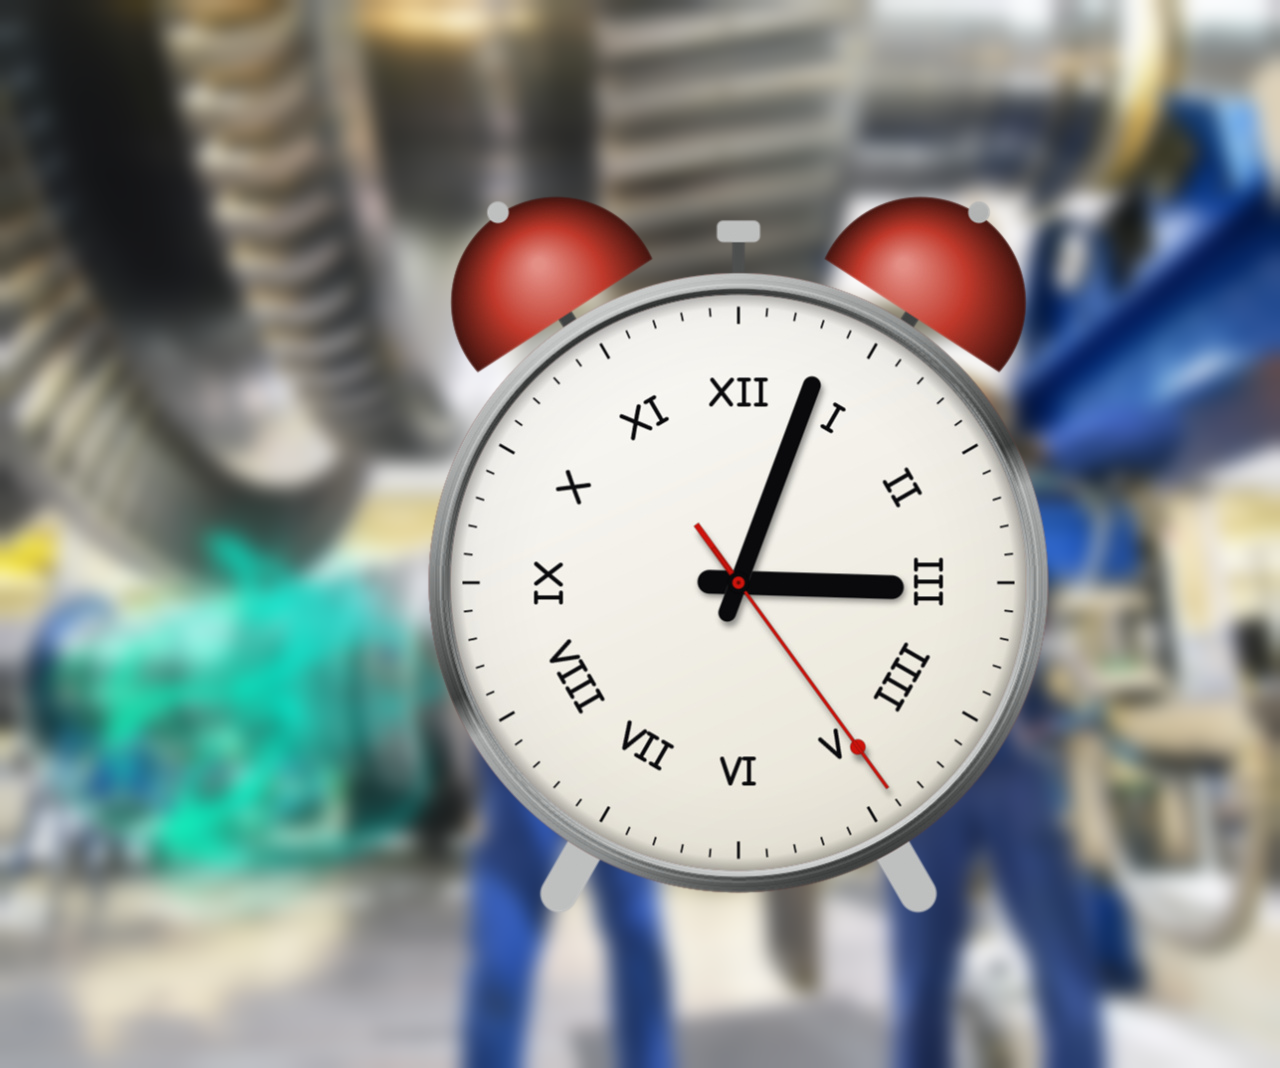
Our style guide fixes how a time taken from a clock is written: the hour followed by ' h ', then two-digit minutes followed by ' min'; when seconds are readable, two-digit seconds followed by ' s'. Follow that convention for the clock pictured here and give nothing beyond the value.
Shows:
3 h 03 min 24 s
